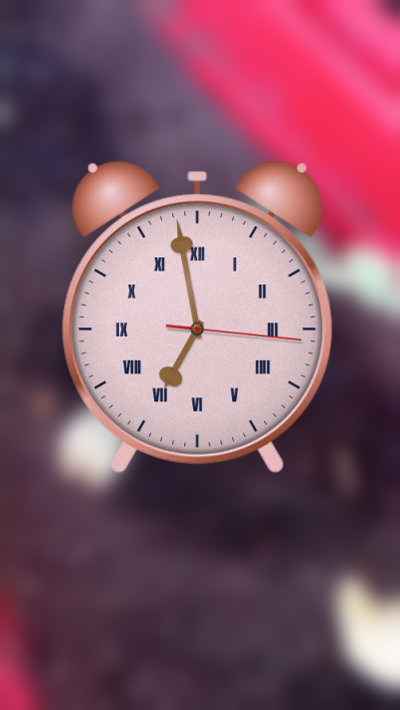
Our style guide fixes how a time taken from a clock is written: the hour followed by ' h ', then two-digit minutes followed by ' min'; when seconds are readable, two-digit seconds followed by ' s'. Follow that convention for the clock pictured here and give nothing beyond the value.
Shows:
6 h 58 min 16 s
